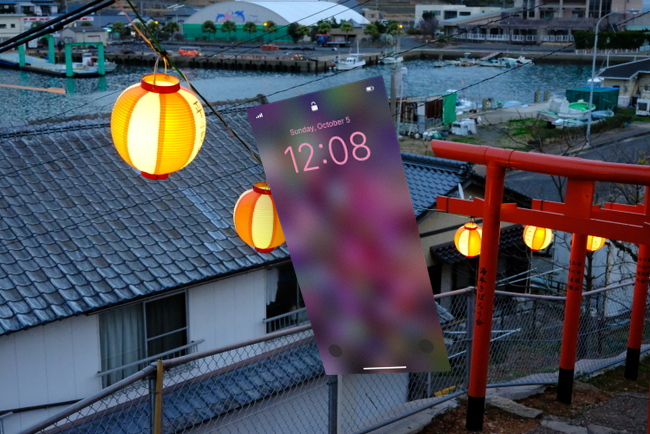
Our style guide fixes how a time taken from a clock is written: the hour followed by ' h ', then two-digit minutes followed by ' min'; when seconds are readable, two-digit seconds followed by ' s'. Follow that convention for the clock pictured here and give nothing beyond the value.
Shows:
12 h 08 min
